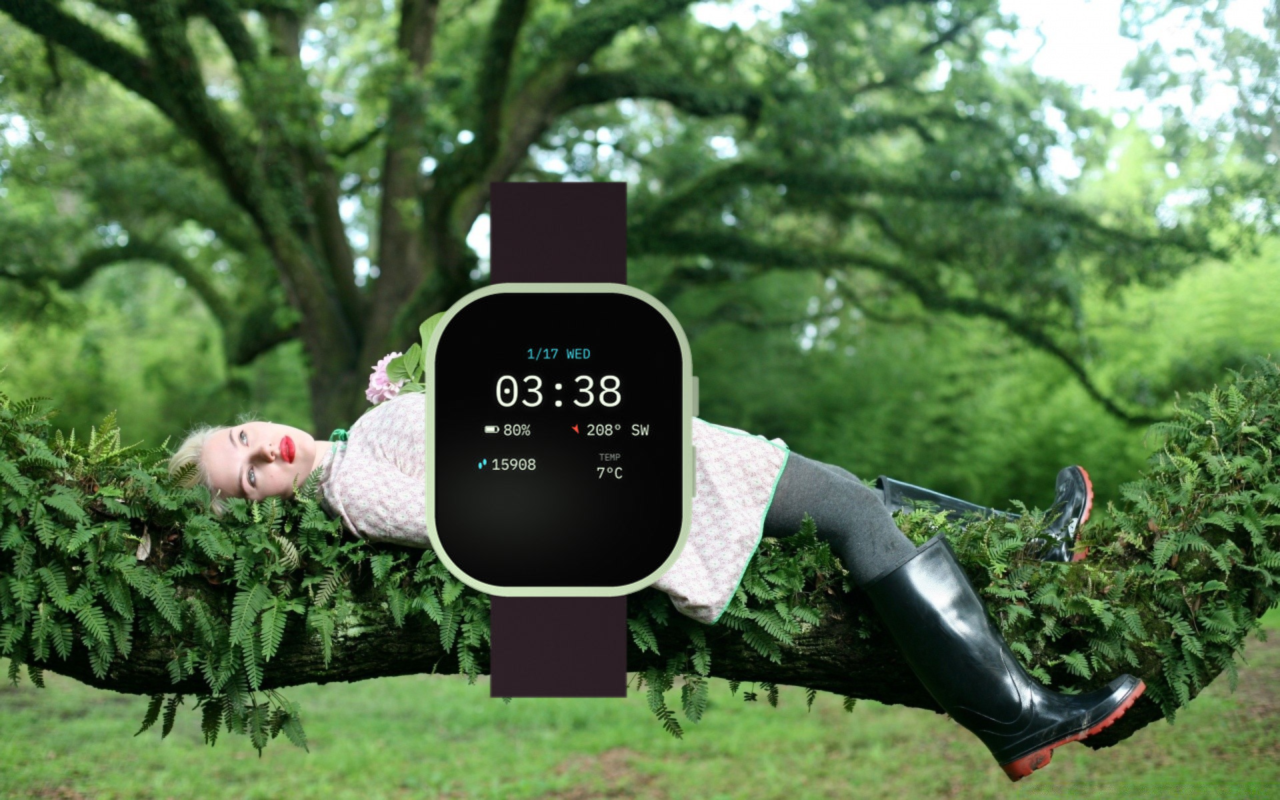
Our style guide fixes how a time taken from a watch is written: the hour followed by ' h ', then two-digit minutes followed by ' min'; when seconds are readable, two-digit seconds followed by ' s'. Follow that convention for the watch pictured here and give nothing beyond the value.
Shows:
3 h 38 min
